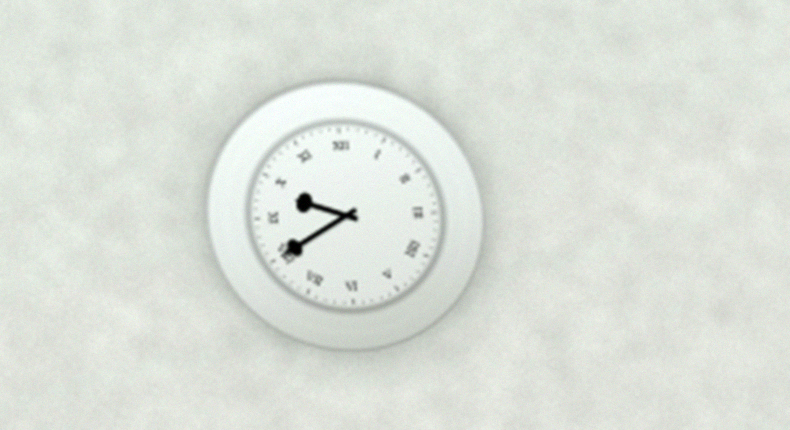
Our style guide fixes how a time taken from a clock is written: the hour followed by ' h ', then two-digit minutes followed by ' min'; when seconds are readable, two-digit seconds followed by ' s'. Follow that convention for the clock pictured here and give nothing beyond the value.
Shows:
9 h 40 min
